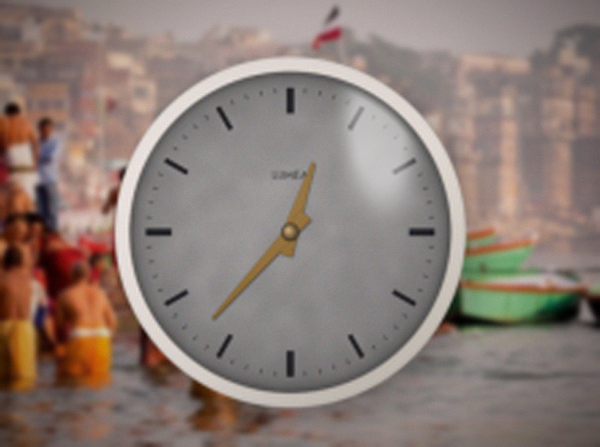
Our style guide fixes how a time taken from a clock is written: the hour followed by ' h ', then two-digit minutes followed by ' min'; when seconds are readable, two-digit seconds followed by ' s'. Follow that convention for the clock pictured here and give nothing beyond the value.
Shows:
12 h 37 min
